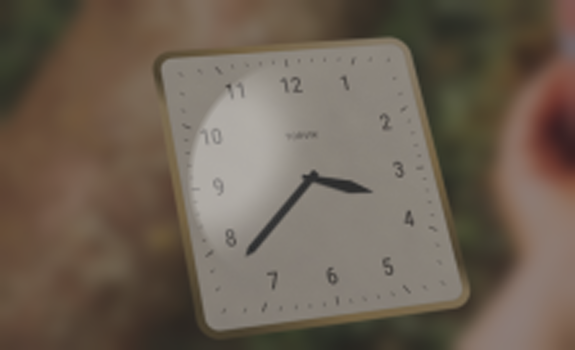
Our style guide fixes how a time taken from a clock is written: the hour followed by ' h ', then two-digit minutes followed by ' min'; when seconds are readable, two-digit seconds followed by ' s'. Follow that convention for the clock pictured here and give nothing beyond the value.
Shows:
3 h 38 min
